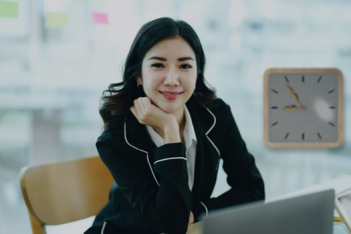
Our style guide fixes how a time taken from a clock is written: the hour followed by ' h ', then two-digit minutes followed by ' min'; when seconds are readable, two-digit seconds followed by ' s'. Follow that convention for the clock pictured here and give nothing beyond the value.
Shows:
8 h 54 min
